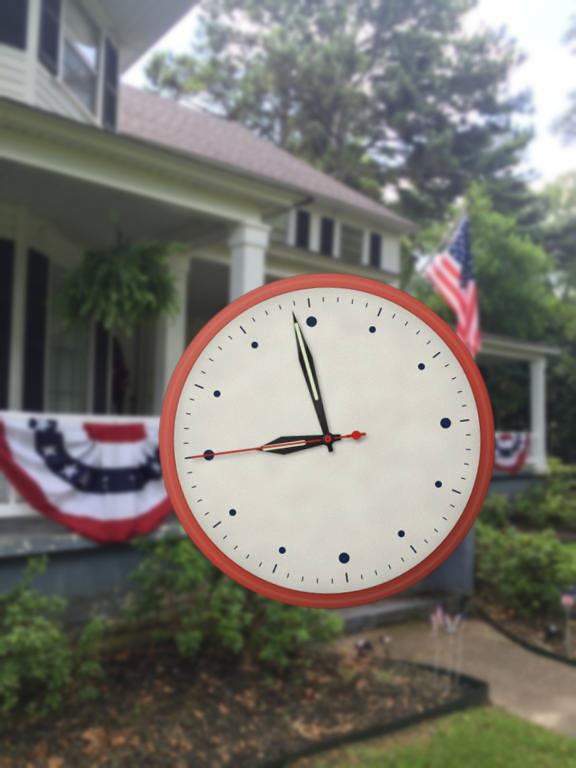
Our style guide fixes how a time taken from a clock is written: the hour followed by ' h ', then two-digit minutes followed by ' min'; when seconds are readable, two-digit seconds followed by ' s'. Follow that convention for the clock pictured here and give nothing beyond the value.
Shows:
8 h 58 min 45 s
